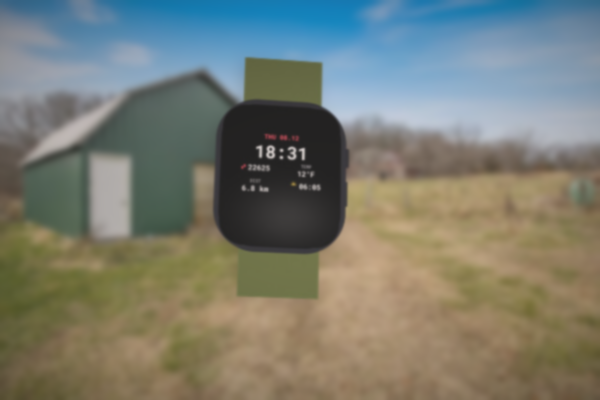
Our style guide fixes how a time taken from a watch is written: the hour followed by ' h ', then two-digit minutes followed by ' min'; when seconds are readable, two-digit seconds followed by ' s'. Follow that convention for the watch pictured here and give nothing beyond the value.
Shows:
18 h 31 min
